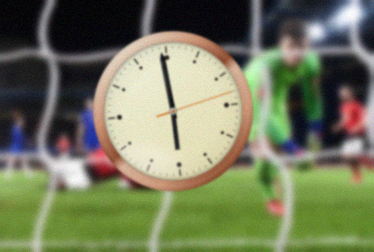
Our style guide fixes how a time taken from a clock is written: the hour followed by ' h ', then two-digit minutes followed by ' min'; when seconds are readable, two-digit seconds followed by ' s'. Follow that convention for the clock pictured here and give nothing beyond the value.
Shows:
5 h 59 min 13 s
